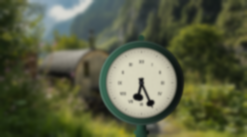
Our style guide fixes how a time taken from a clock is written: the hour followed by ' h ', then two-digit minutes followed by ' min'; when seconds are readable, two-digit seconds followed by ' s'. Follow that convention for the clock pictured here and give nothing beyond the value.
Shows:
6 h 26 min
